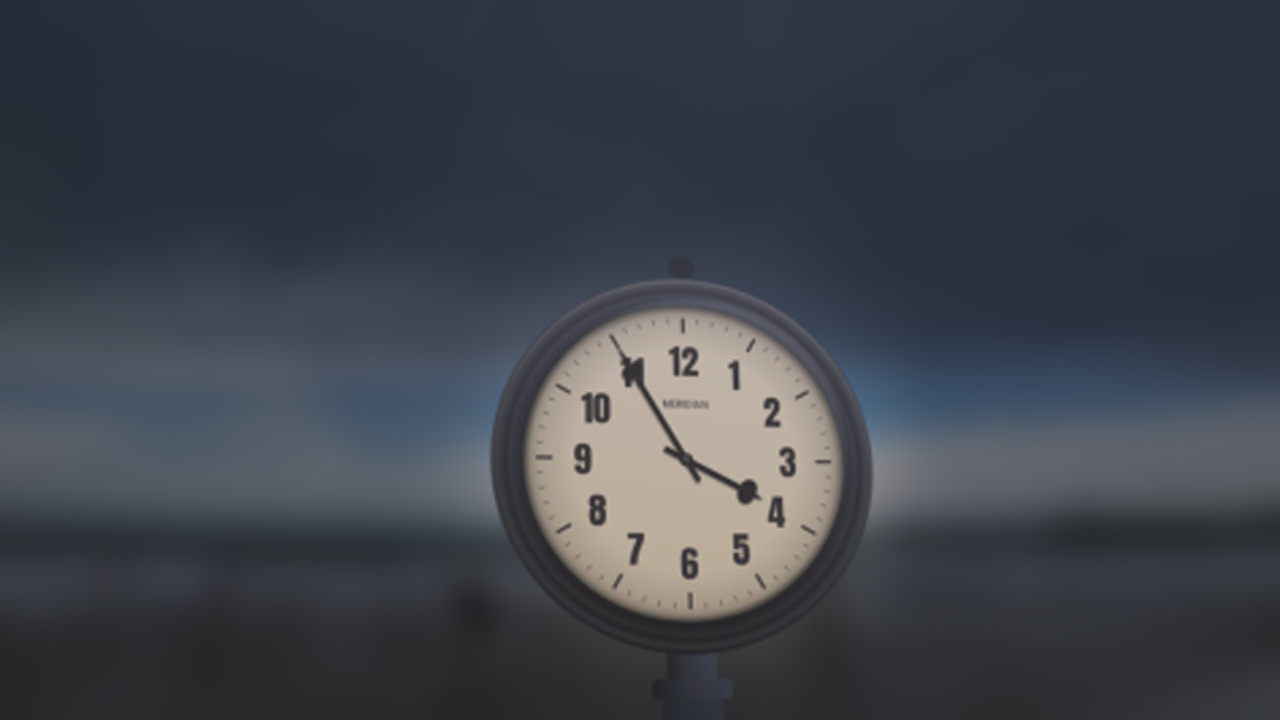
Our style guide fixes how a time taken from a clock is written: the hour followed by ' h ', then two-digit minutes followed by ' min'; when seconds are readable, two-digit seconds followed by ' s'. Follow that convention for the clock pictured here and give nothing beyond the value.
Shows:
3 h 55 min
